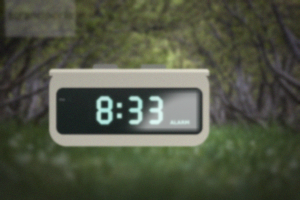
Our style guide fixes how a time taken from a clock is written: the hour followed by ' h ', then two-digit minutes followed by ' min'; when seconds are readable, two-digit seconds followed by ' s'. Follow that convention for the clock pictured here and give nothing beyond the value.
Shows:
8 h 33 min
